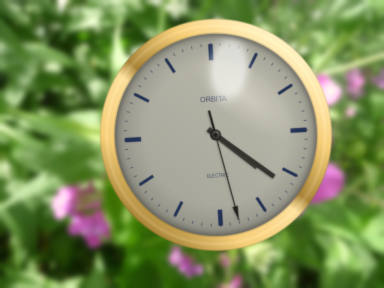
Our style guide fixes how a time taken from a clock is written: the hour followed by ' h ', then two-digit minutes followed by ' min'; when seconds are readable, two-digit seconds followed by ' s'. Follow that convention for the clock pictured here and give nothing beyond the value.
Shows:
4 h 21 min 28 s
